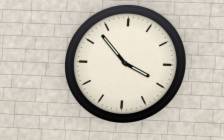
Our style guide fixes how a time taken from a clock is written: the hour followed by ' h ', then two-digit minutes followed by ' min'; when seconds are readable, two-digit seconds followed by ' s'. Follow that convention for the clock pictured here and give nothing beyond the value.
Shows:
3 h 53 min
